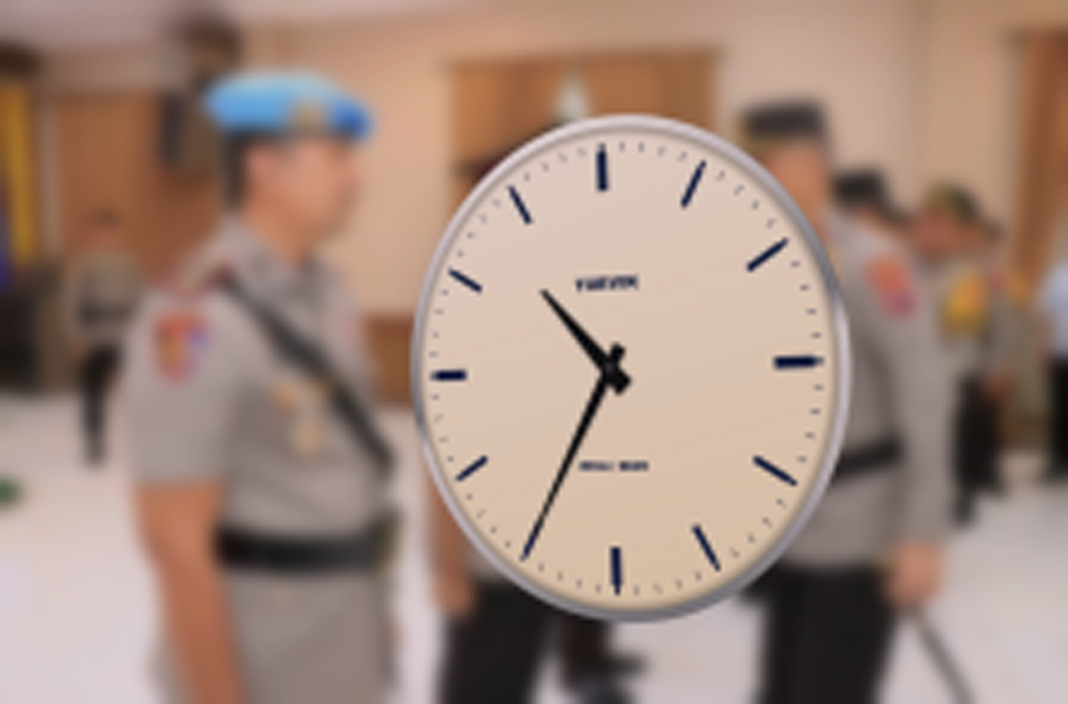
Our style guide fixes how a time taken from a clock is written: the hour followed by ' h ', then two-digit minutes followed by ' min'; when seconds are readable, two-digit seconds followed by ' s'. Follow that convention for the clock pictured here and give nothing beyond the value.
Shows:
10 h 35 min
